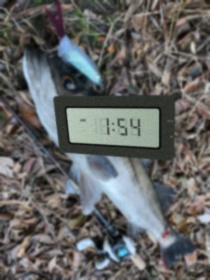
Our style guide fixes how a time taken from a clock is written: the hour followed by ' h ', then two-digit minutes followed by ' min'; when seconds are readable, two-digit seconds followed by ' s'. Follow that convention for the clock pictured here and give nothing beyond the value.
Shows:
1 h 54 min
